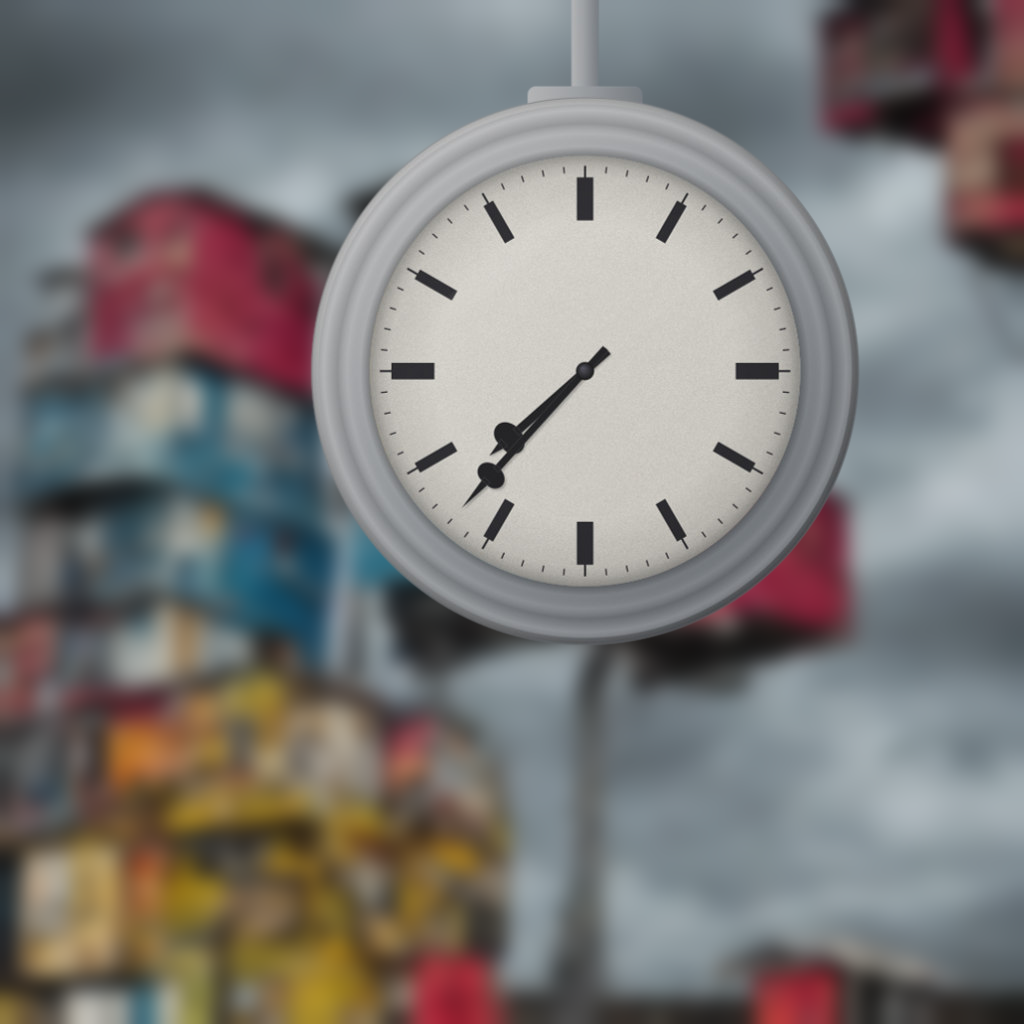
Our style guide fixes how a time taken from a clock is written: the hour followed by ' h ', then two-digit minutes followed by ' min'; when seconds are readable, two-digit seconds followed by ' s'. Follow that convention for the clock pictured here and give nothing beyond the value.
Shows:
7 h 37 min
